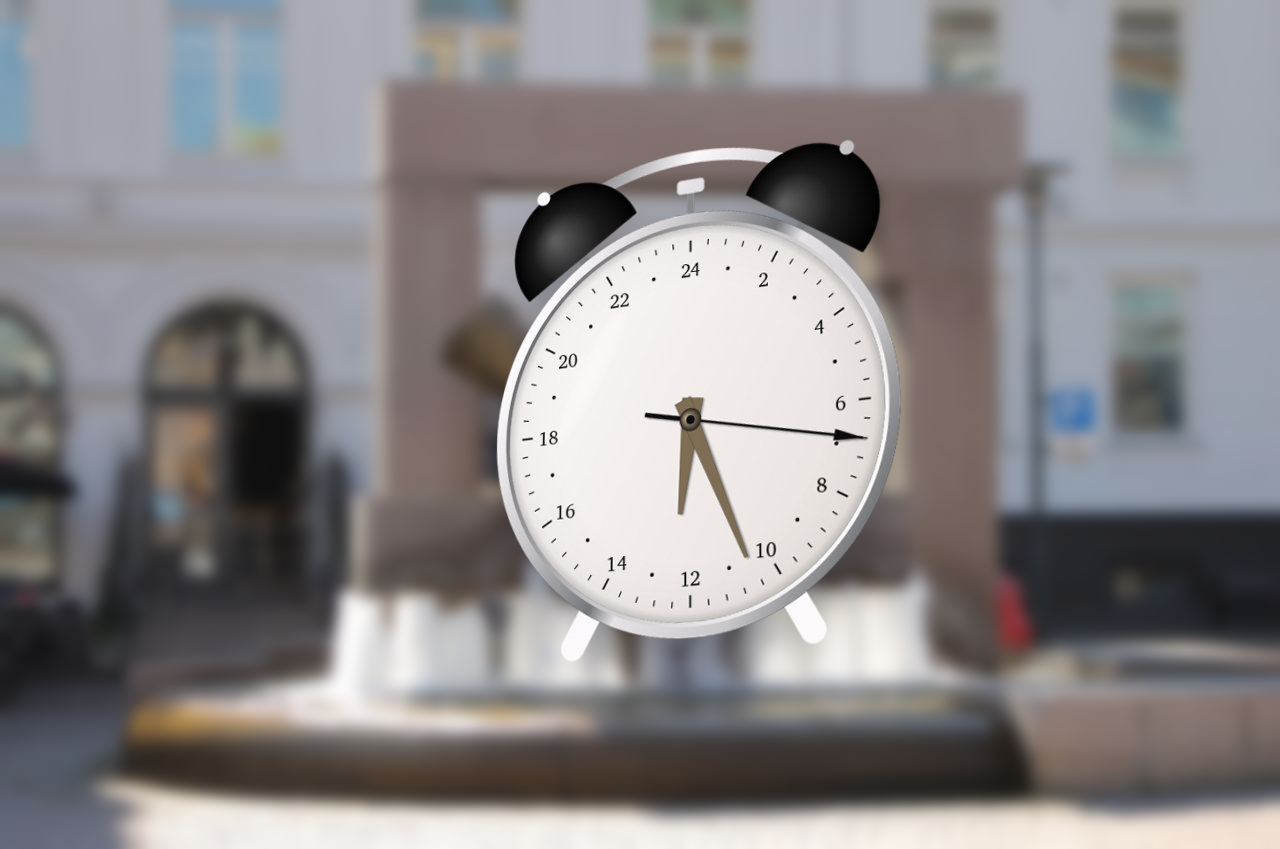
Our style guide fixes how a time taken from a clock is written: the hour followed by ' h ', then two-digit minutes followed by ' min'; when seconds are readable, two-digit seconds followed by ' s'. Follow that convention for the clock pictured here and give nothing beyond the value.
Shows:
12 h 26 min 17 s
